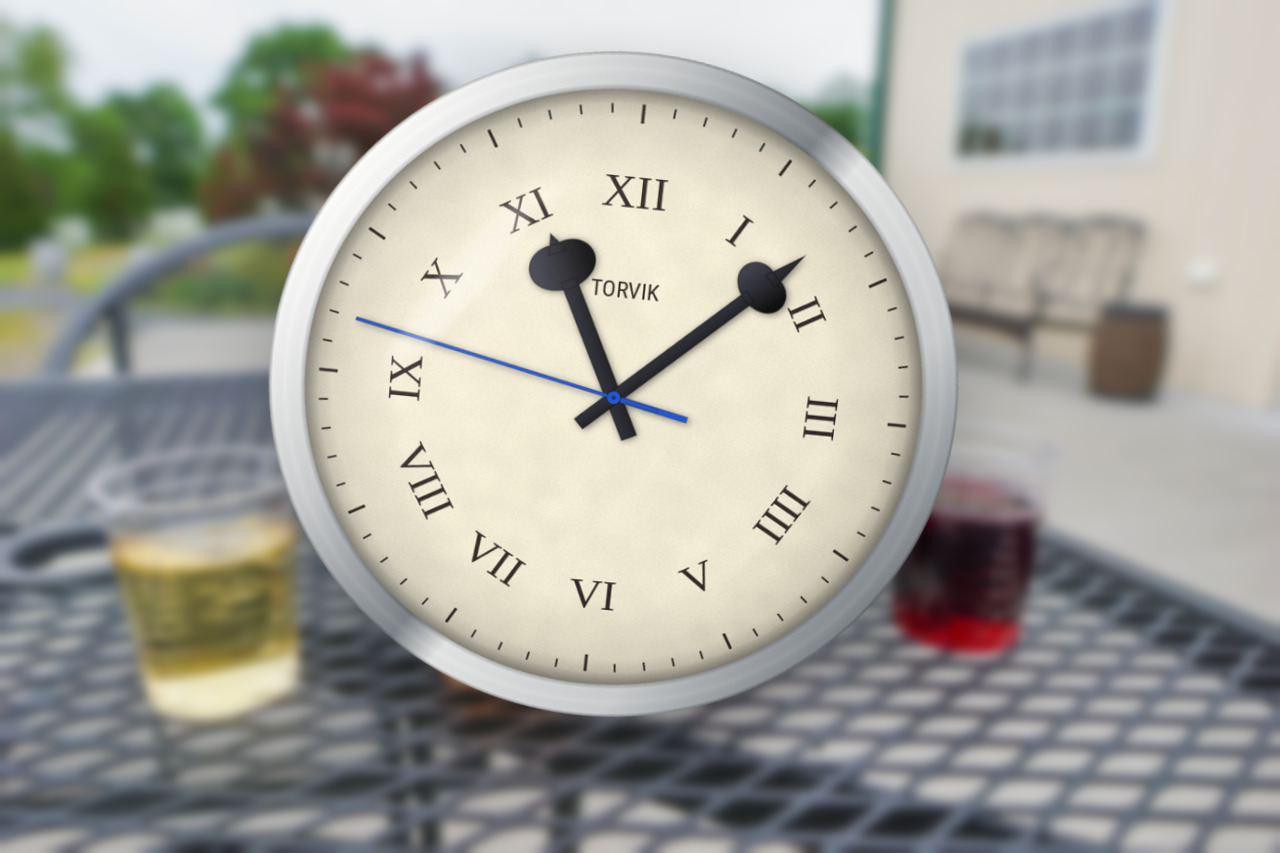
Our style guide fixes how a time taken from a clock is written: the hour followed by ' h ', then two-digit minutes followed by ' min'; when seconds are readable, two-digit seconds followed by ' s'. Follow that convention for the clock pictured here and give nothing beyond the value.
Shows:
11 h 07 min 47 s
